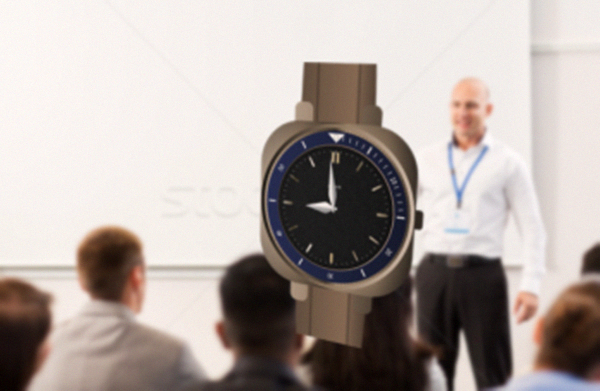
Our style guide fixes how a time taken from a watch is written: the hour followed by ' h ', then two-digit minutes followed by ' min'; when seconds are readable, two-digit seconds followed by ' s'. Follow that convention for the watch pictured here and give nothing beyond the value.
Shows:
8 h 59 min
